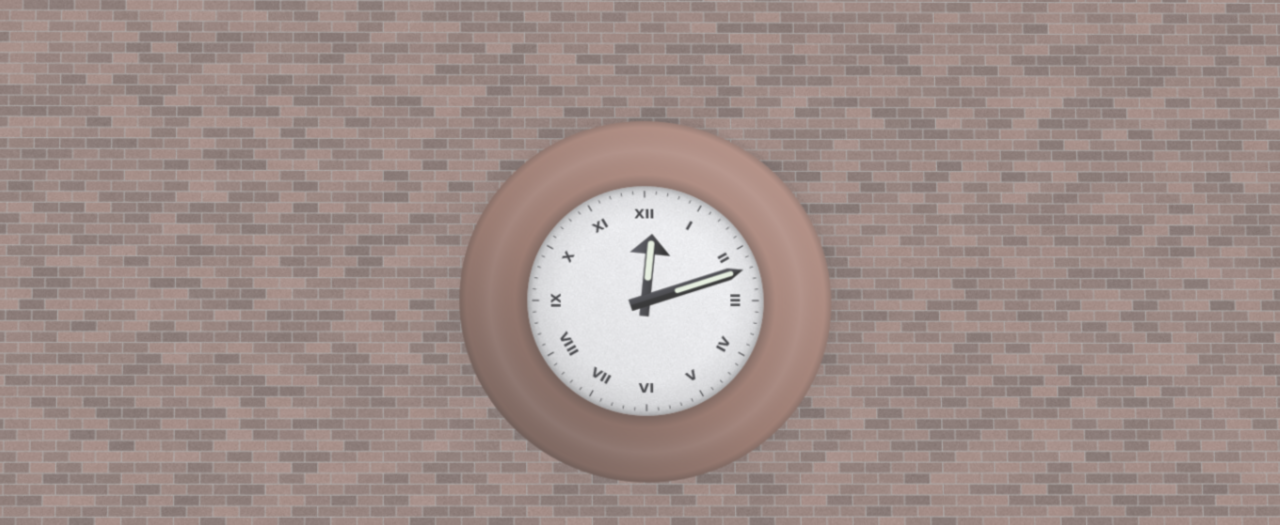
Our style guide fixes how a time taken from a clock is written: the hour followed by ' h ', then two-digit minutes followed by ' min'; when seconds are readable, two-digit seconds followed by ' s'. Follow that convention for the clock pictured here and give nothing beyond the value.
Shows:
12 h 12 min
